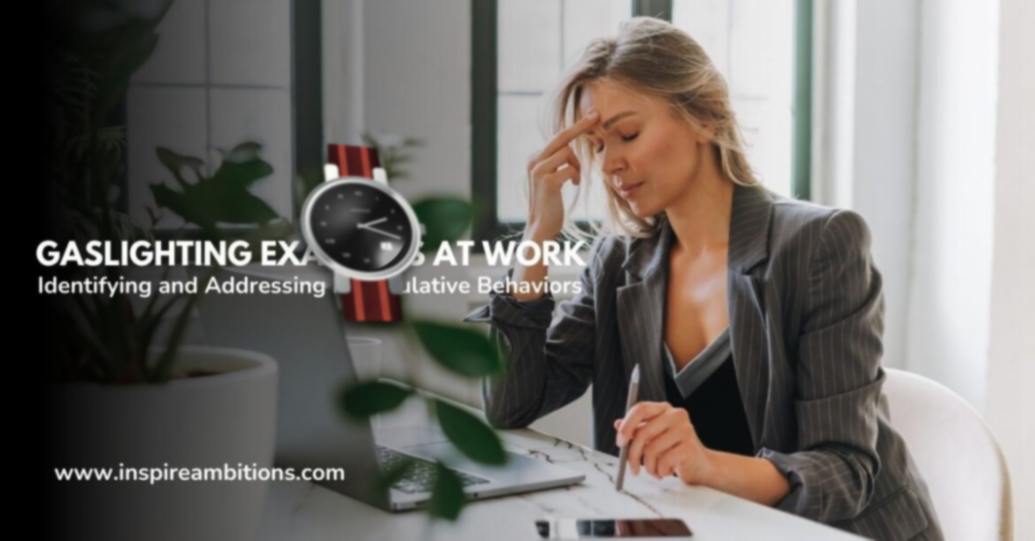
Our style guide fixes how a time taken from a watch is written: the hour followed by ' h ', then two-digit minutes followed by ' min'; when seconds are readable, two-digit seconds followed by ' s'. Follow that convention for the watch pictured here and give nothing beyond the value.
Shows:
2 h 18 min
